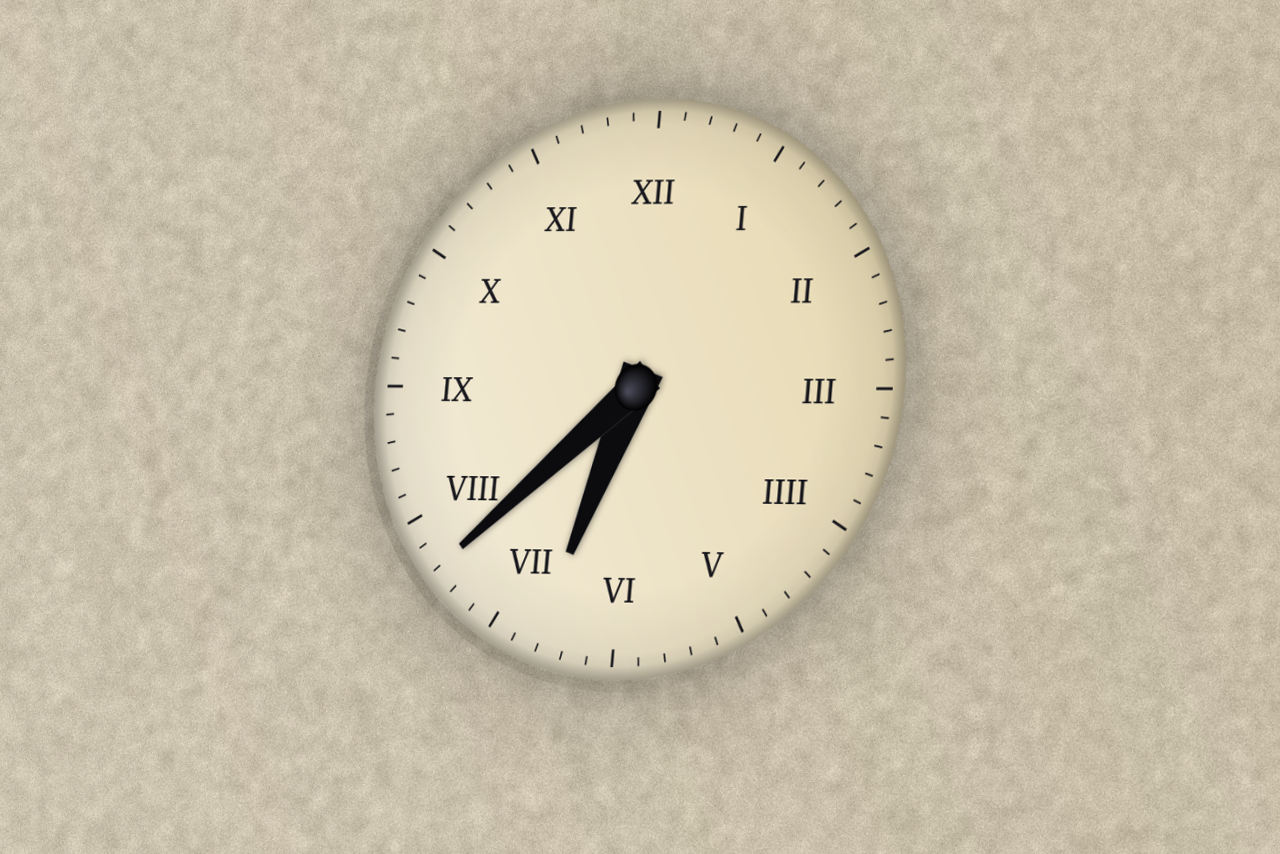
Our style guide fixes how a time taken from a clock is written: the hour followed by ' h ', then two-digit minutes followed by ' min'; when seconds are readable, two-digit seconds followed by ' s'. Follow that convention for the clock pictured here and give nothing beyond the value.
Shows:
6 h 38 min
